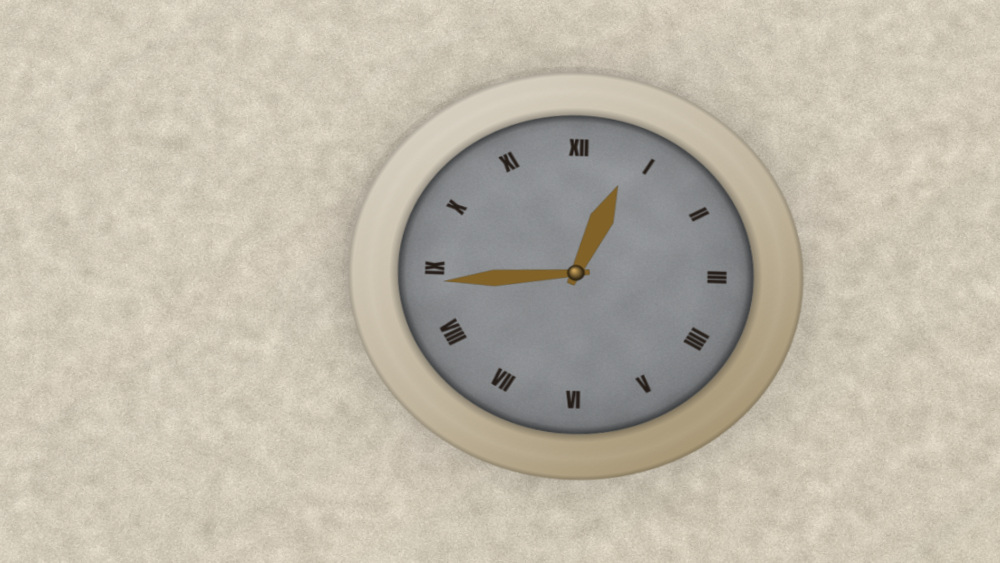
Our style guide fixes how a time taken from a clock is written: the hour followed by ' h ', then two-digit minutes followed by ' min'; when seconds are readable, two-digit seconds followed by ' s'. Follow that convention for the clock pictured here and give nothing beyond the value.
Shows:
12 h 44 min
